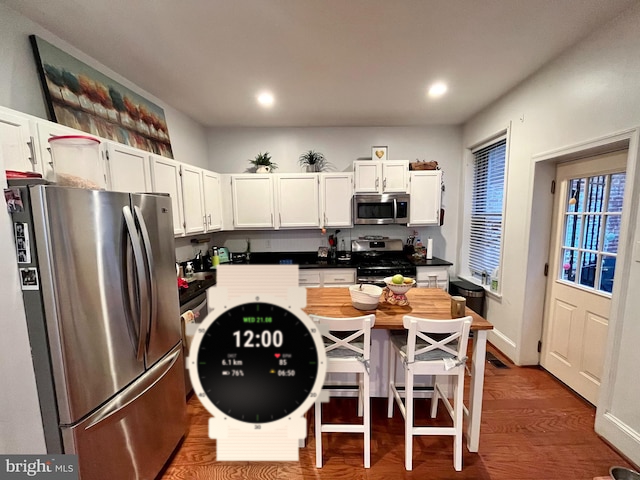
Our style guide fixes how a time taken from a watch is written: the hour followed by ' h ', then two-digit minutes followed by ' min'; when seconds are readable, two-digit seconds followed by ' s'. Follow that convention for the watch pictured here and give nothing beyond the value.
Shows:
12 h 00 min
